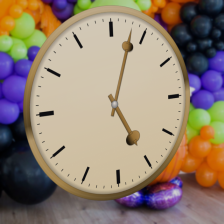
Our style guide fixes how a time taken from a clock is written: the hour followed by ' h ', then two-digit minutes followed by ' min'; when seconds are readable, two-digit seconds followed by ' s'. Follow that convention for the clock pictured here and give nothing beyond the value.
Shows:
5 h 03 min
